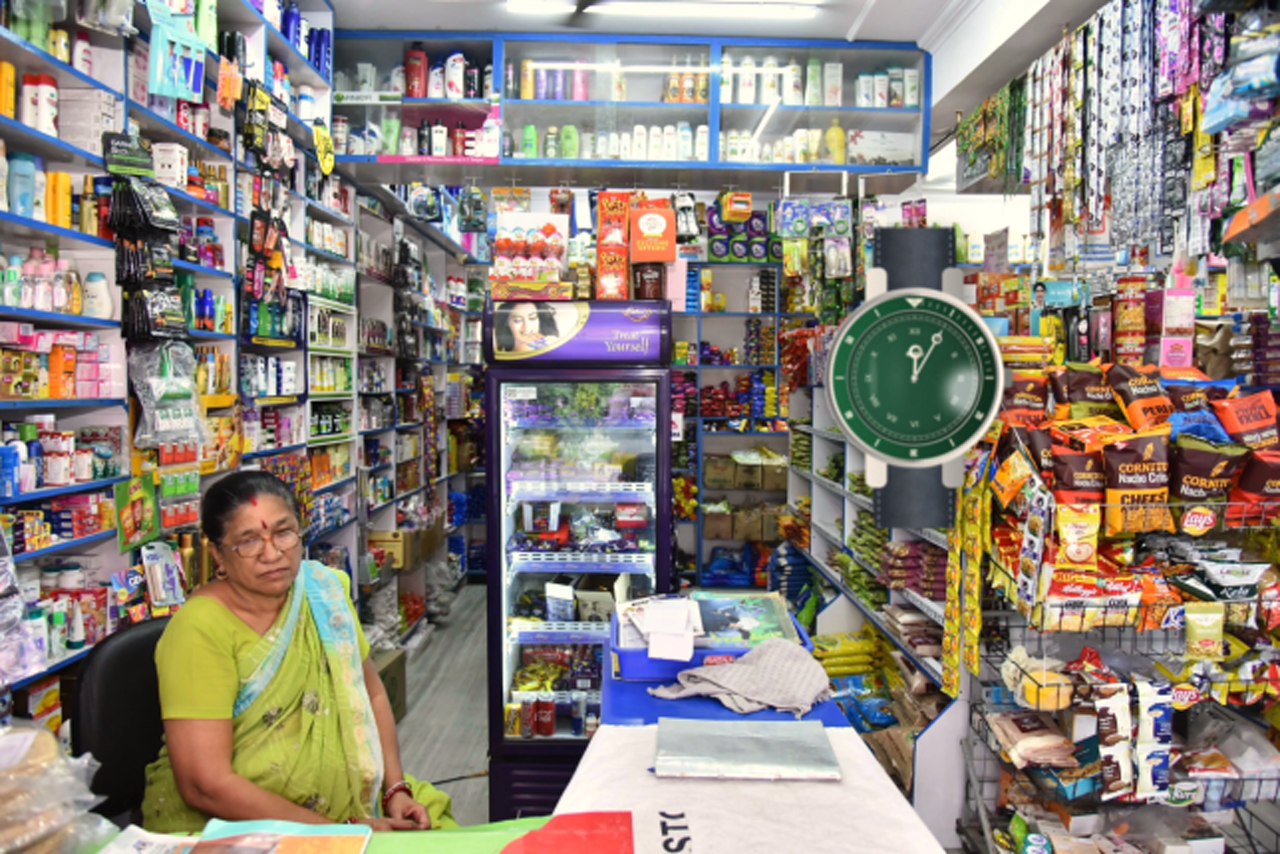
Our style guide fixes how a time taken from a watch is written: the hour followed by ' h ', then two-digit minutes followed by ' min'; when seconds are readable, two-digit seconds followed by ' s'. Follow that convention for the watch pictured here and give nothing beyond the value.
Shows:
12 h 05 min
